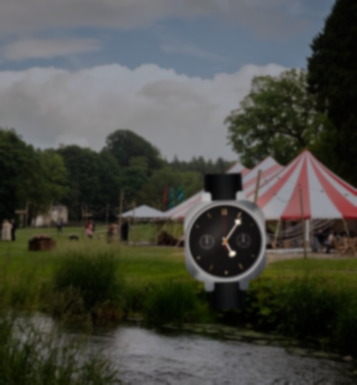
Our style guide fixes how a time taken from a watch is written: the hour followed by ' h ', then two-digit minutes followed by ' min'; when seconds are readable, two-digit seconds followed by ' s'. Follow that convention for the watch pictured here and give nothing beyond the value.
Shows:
5 h 06 min
